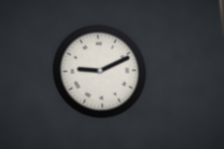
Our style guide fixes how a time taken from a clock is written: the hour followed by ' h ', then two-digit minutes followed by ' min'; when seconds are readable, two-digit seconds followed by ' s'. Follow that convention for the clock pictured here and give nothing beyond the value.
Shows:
9 h 11 min
